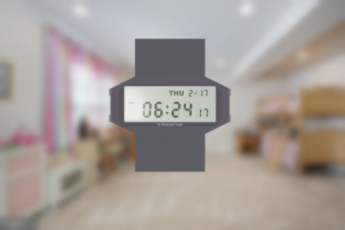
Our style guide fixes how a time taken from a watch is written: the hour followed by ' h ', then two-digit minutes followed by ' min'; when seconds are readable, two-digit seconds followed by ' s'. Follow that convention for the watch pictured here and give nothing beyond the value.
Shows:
6 h 24 min 17 s
